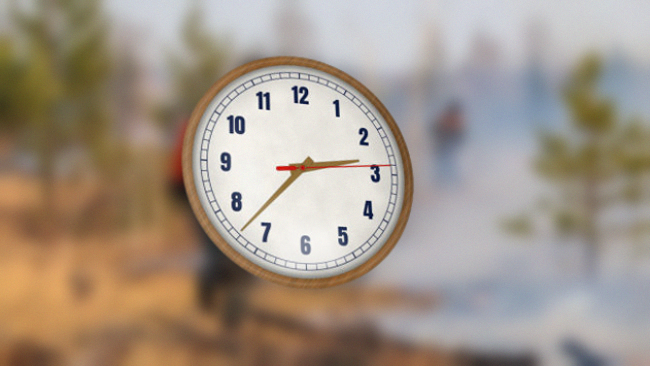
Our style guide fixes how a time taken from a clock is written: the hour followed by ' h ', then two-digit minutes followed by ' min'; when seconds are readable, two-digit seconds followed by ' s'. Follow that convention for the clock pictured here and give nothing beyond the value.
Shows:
2 h 37 min 14 s
